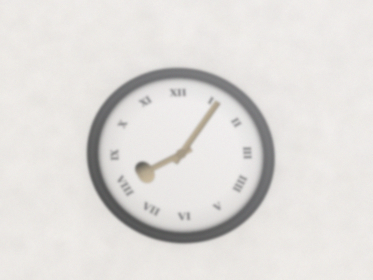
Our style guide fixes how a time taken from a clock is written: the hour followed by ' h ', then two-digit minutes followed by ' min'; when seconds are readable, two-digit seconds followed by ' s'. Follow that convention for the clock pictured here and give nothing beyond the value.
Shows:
8 h 06 min
